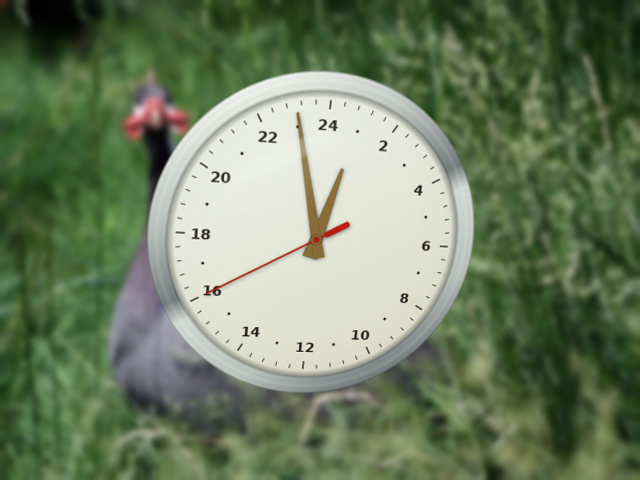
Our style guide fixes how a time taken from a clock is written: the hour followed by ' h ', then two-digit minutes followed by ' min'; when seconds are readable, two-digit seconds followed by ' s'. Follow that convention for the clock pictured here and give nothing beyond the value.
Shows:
0 h 57 min 40 s
